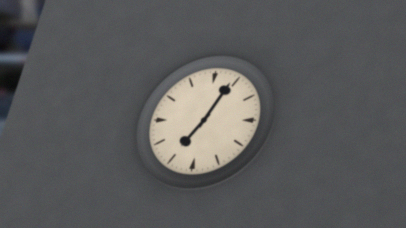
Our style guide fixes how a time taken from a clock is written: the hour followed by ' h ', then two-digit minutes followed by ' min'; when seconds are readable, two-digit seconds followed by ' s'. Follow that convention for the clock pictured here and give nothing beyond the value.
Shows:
7 h 04 min
